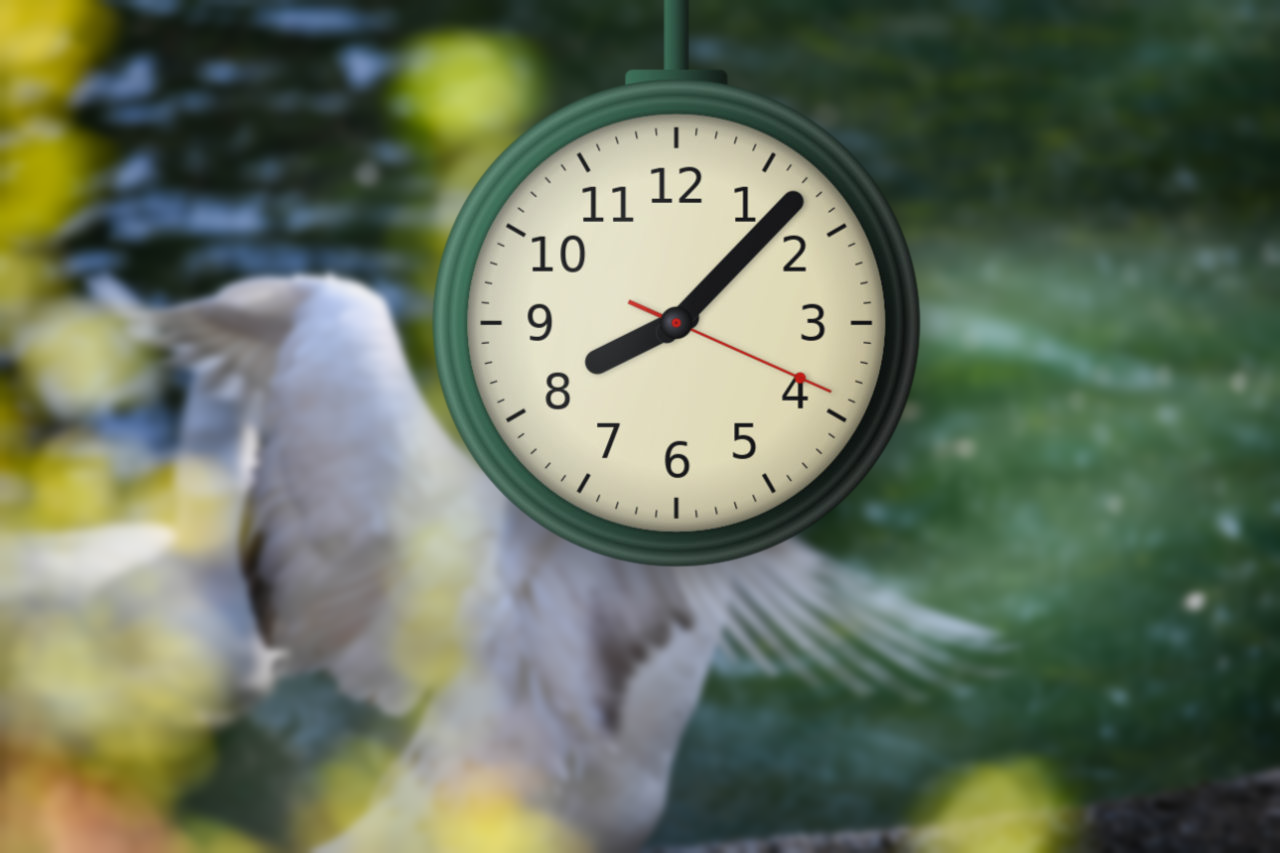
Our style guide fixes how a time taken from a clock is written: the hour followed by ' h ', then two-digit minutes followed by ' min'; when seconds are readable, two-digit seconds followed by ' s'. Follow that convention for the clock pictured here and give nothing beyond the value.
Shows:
8 h 07 min 19 s
